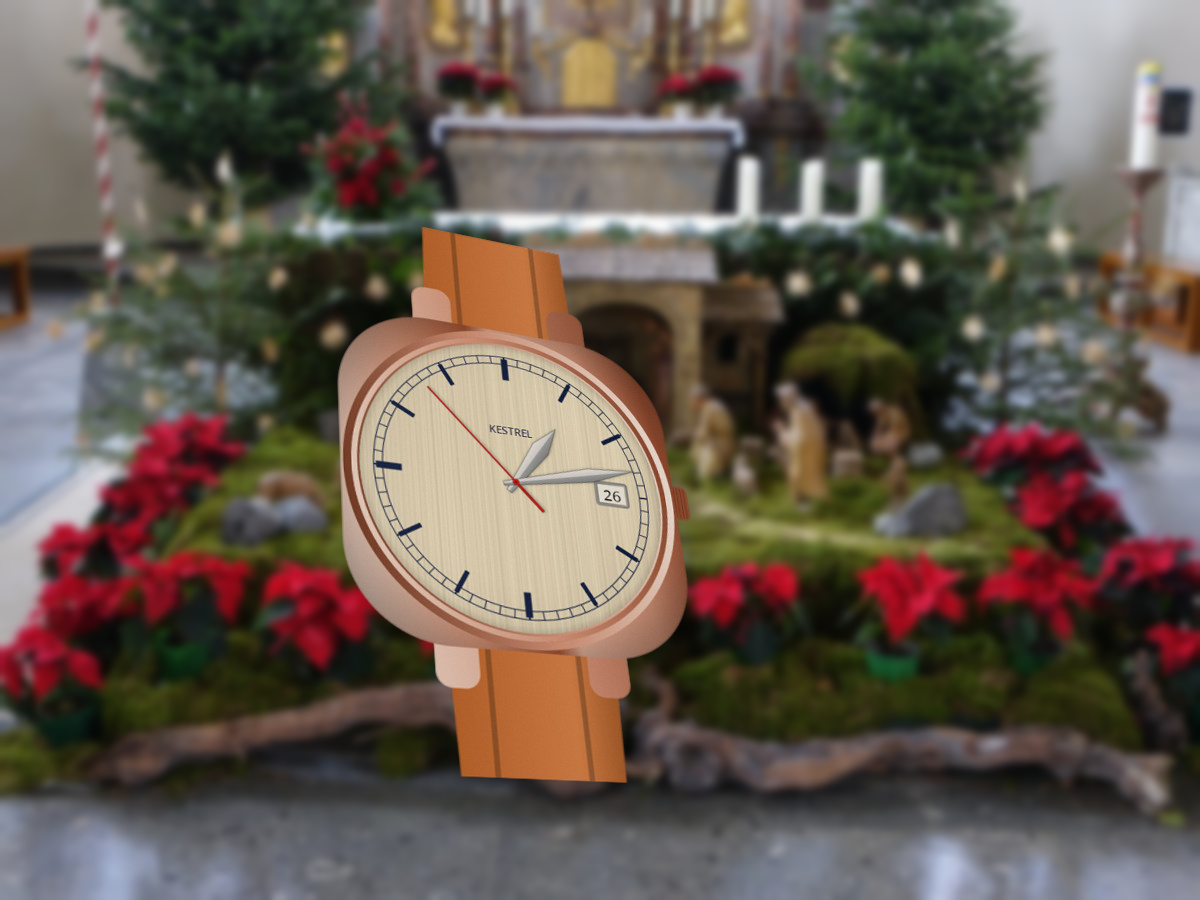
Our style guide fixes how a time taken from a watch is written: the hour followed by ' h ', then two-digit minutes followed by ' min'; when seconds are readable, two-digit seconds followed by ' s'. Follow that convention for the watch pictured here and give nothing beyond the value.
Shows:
1 h 12 min 53 s
